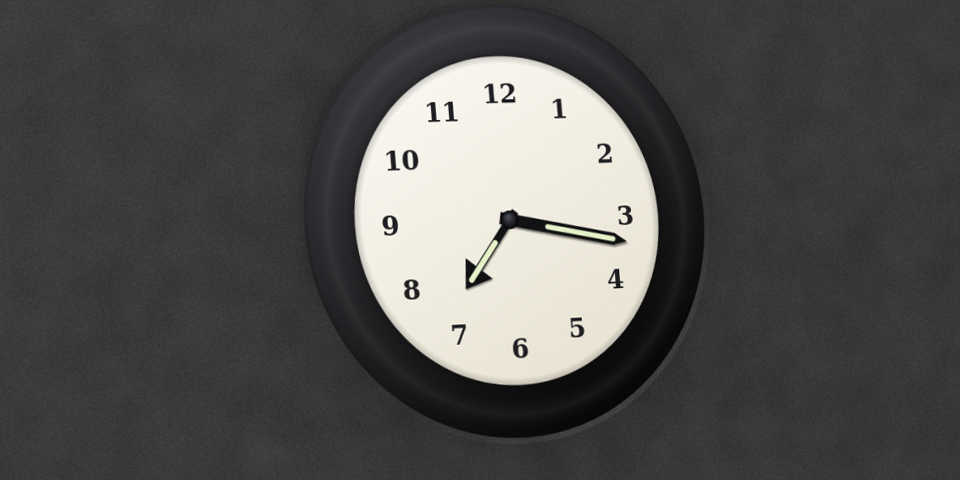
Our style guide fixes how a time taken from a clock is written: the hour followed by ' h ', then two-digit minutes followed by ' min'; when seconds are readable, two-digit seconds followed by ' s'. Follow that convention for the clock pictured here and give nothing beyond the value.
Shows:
7 h 17 min
